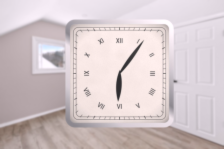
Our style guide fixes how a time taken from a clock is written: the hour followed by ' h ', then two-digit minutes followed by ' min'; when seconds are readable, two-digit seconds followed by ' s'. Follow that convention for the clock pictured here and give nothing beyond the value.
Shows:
6 h 06 min
